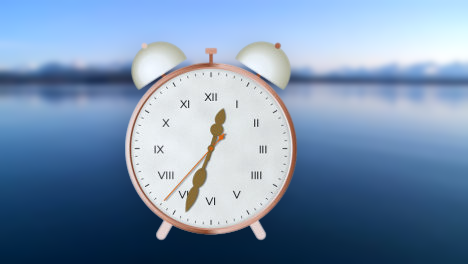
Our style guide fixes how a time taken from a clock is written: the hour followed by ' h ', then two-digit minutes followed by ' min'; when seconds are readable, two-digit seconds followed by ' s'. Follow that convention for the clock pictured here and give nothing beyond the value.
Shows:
12 h 33 min 37 s
